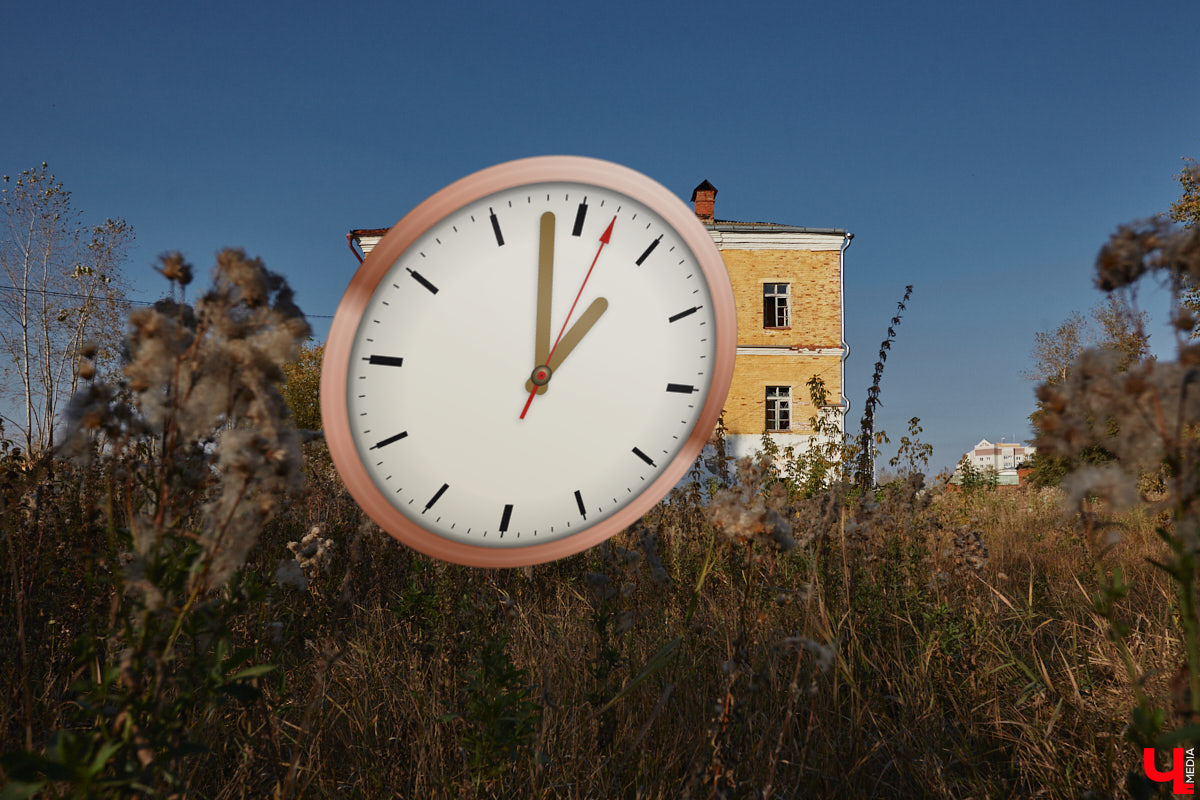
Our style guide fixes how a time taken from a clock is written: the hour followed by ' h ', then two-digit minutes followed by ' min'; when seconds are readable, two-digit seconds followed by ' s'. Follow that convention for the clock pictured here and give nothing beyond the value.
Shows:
12 h 58 min 02 s
